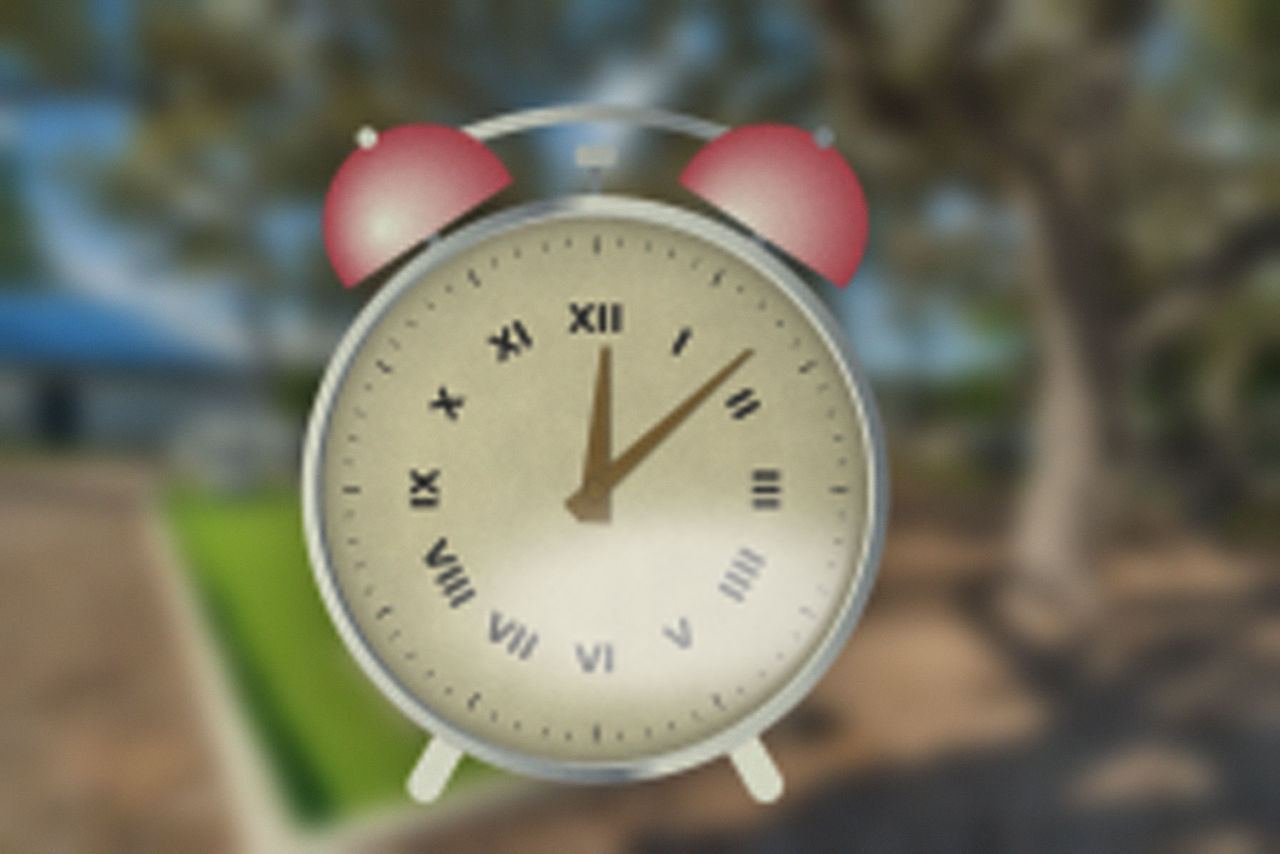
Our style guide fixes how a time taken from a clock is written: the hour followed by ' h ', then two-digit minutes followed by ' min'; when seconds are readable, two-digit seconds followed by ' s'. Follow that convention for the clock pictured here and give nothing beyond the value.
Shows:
12 h 08 min
